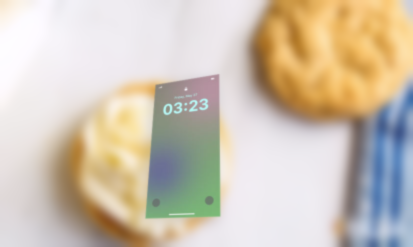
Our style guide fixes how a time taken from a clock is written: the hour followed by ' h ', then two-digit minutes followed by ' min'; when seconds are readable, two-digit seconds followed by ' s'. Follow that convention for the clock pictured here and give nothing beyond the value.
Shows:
3 h 23 min
